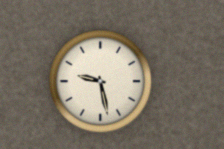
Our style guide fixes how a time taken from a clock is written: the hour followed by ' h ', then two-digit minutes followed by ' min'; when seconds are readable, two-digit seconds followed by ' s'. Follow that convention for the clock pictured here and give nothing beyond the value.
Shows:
9 h 28 min
